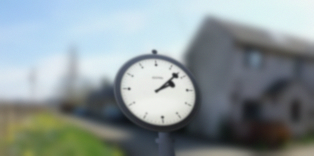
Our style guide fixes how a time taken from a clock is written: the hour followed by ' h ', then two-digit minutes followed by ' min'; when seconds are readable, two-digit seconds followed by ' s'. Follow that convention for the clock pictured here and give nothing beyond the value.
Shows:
2 h 08 min
